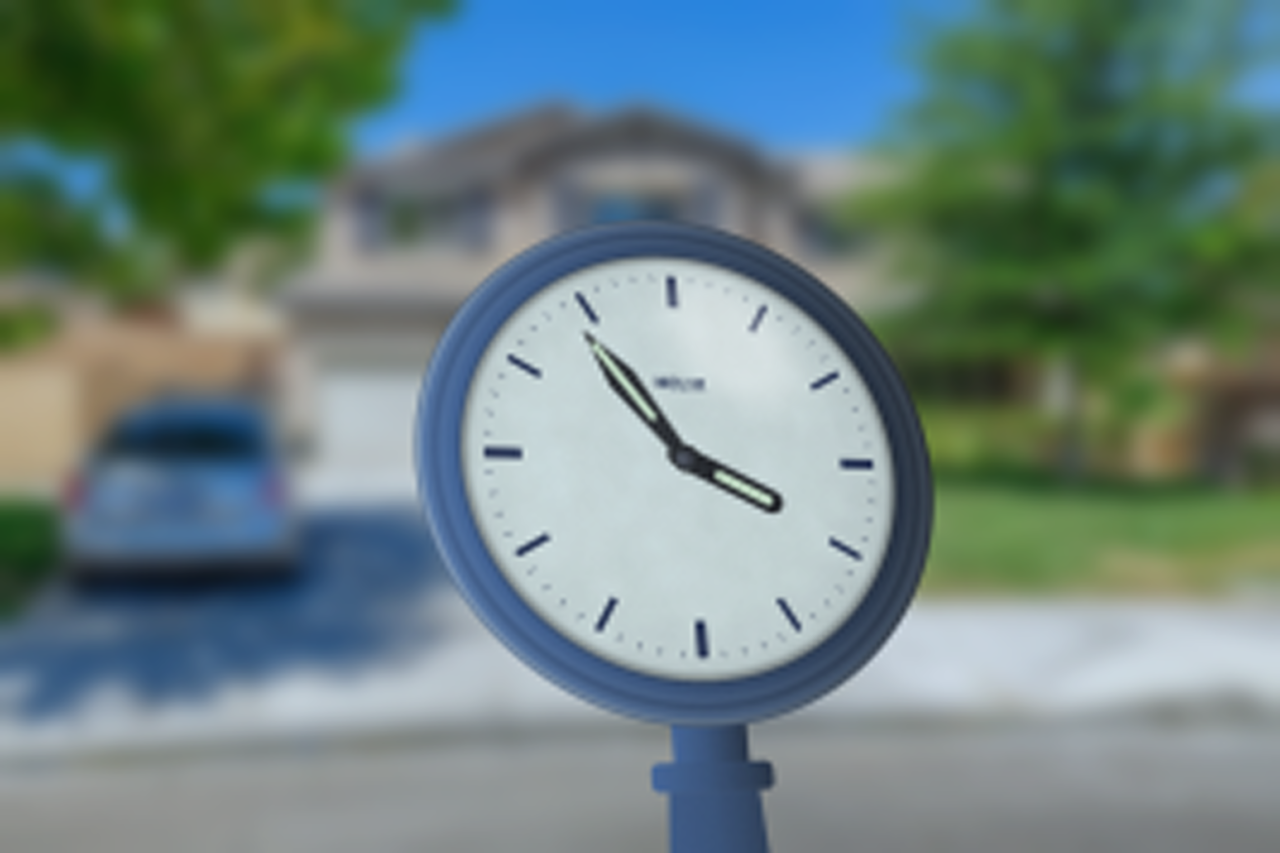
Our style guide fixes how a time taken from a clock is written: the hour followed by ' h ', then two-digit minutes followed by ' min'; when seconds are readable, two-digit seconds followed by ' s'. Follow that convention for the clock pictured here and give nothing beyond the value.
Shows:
3 h 54 min
